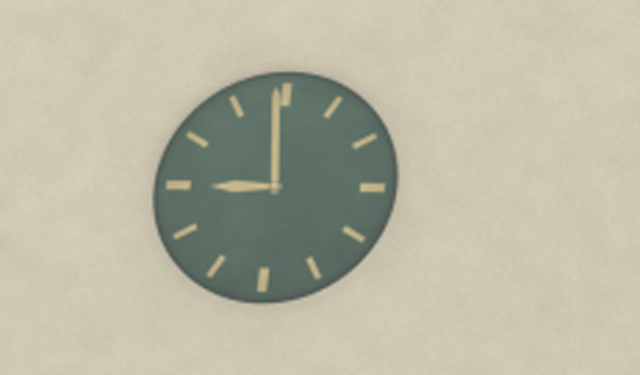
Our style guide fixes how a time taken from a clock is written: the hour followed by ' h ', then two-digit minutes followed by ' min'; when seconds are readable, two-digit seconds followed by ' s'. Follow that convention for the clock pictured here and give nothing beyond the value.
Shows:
8 h 59 min
